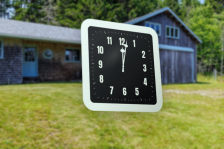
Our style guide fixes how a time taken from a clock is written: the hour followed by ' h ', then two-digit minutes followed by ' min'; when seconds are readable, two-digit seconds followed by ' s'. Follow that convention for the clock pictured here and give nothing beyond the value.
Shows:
12 h 02 min
